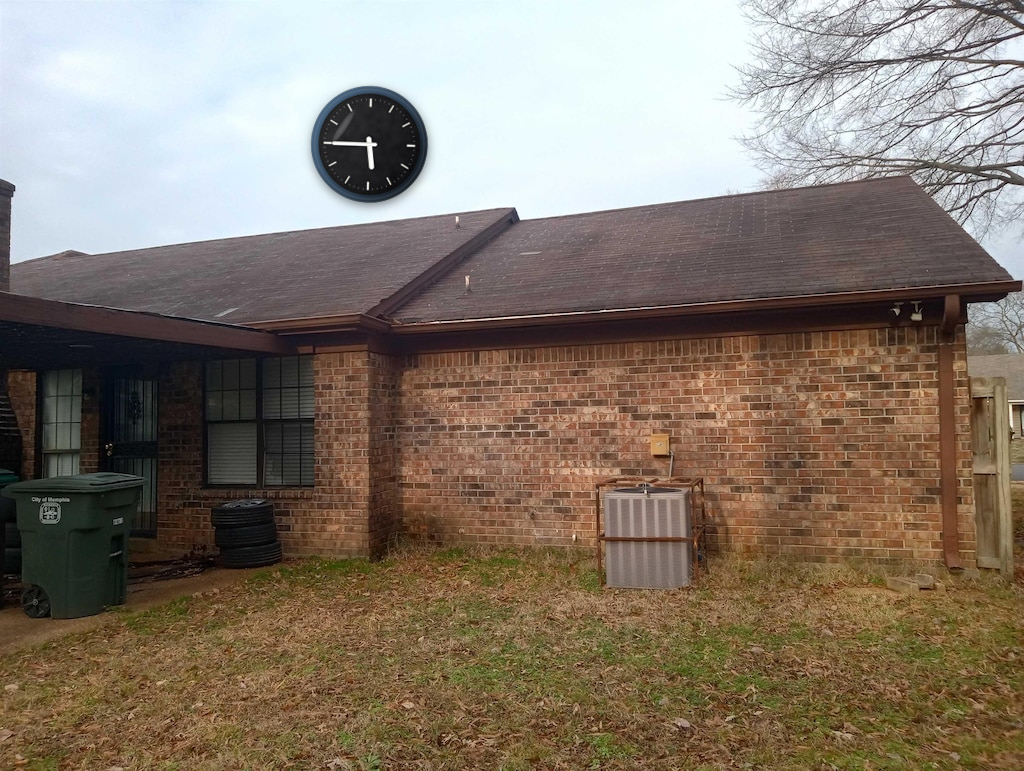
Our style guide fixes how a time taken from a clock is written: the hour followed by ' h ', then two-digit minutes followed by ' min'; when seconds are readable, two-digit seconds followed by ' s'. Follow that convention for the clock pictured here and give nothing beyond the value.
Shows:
5 h 45 min
